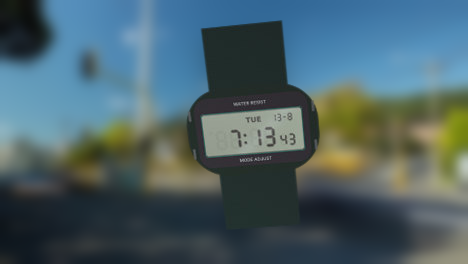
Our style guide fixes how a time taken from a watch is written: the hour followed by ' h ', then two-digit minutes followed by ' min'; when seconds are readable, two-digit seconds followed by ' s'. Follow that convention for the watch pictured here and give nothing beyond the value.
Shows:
7 h 13 min 43 s
